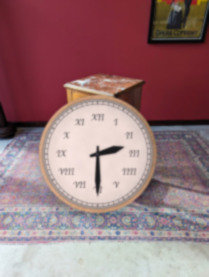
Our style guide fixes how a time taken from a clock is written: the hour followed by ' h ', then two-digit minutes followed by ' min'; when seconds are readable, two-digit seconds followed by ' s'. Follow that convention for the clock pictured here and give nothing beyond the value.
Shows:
2 h 30 min
